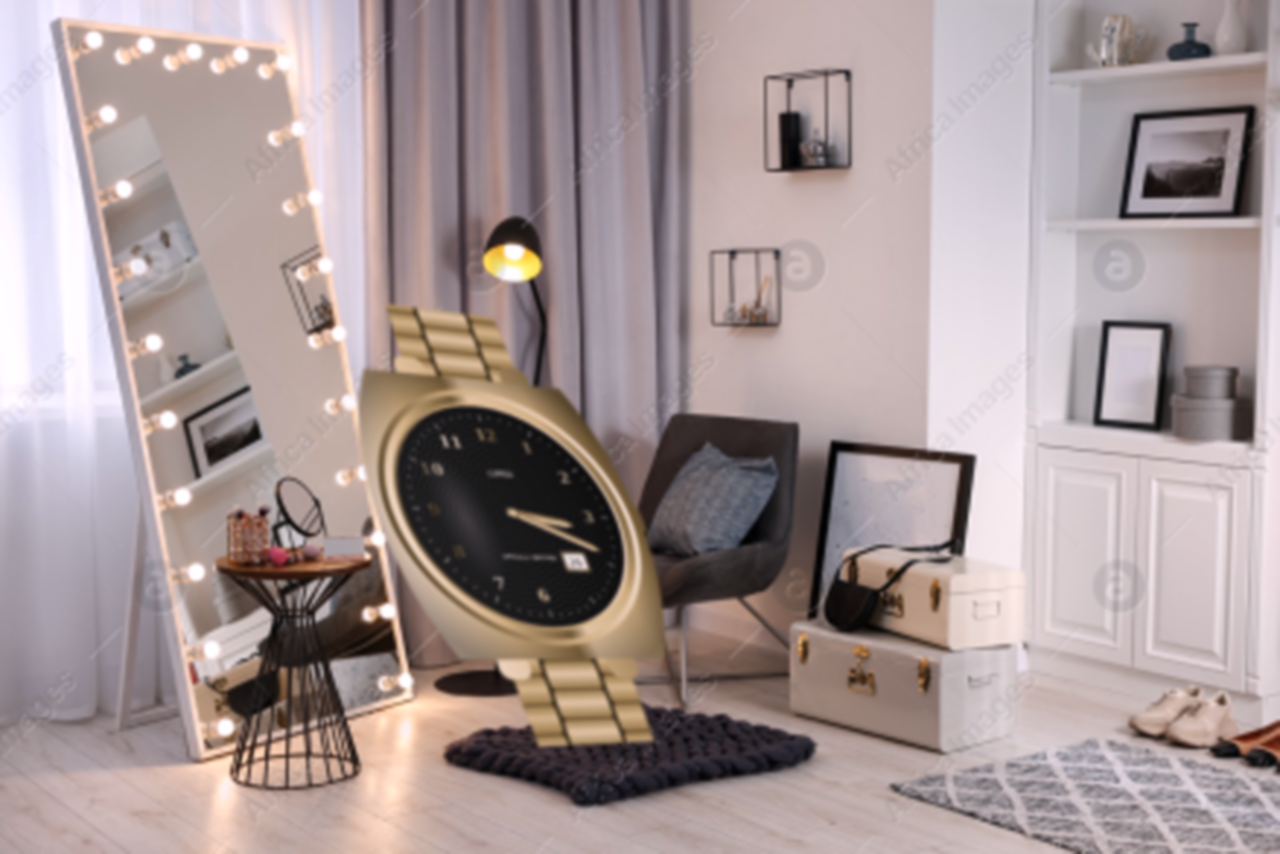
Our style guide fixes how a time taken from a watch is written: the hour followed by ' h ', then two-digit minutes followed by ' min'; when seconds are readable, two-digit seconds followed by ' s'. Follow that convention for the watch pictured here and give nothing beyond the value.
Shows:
3 h 19 min
